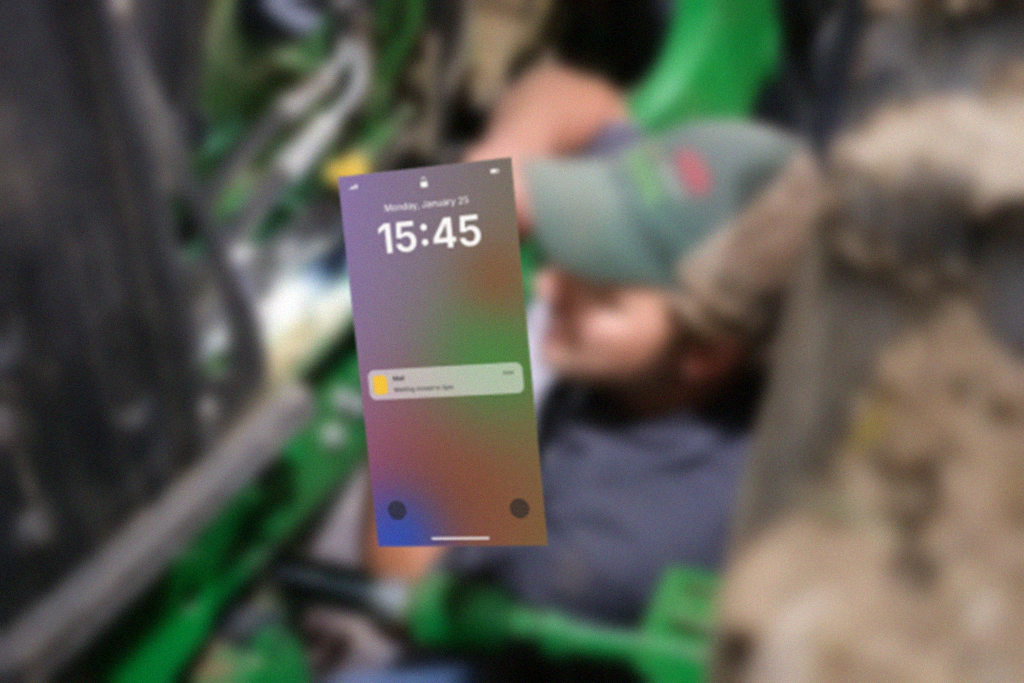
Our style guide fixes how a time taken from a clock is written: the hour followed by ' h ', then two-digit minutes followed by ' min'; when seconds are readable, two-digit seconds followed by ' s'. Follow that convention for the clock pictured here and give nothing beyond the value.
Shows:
15 h 45 min
